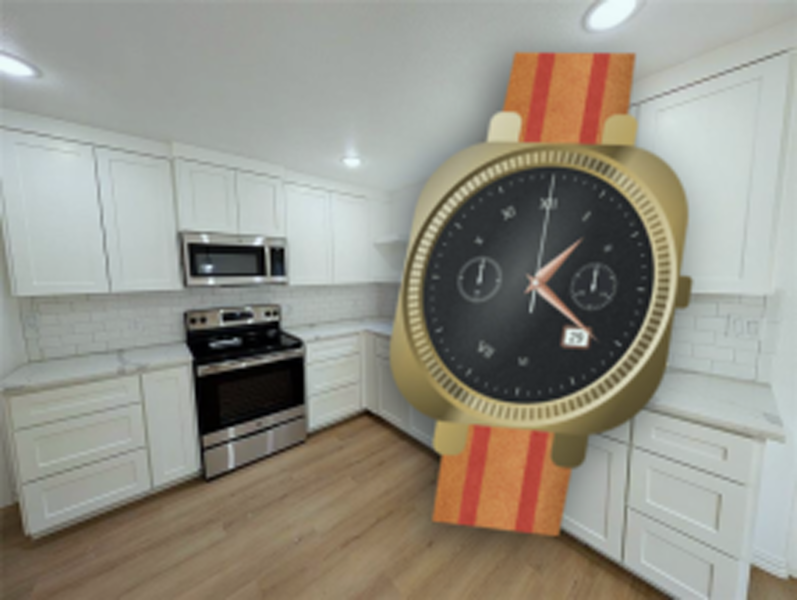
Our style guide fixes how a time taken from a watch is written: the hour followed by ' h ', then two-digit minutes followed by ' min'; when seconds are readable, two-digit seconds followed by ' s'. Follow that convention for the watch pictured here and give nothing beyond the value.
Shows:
1 h 21 min
